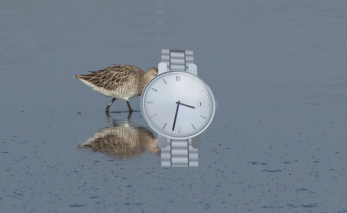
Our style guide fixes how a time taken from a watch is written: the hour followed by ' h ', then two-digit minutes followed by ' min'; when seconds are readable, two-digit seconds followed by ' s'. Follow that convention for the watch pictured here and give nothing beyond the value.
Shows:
3 h 32 min
